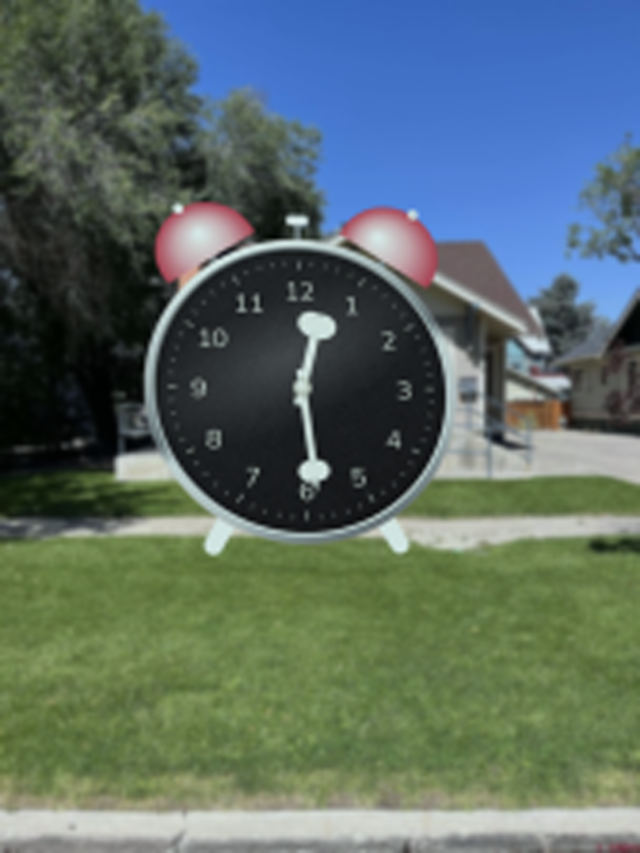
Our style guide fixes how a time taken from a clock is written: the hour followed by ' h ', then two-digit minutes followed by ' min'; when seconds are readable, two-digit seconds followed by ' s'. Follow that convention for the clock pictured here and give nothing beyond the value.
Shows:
12 h 29 min
